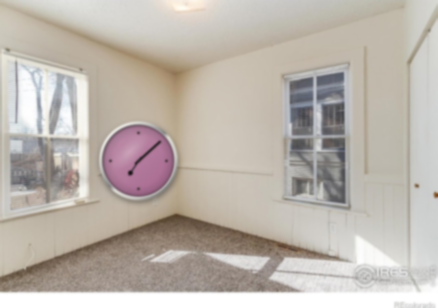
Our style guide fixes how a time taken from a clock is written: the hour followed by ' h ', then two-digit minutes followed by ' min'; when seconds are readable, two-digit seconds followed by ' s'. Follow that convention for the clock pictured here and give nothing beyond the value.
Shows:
7 h 08 min
